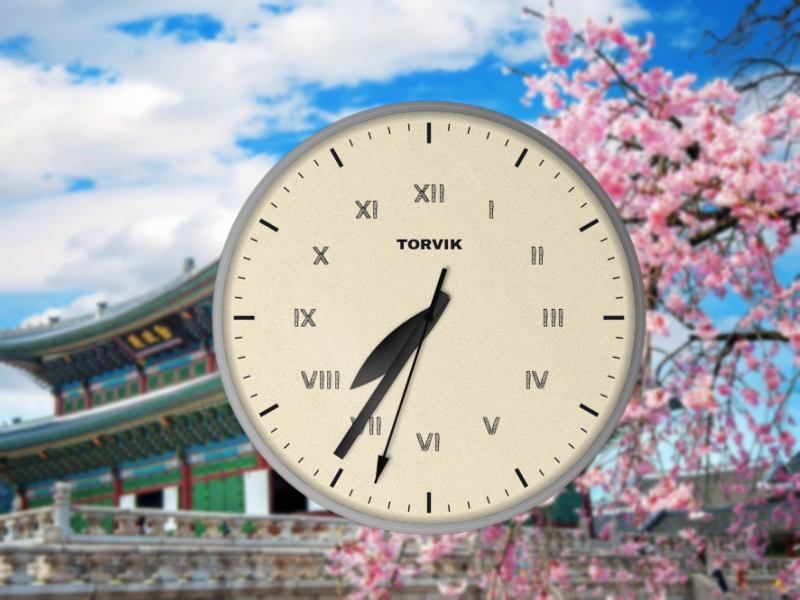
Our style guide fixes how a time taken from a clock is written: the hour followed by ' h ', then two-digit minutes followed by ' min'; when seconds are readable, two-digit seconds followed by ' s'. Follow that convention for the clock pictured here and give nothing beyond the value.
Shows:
7 h 35 min 33 s
